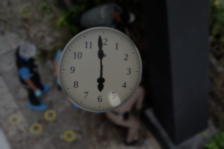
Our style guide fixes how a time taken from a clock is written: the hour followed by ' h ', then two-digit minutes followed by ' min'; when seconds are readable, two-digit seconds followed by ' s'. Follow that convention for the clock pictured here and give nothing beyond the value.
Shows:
5 h 59 min
